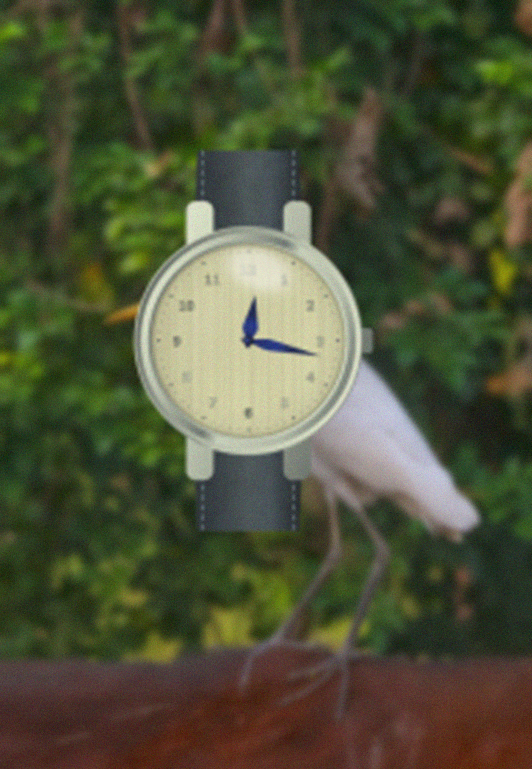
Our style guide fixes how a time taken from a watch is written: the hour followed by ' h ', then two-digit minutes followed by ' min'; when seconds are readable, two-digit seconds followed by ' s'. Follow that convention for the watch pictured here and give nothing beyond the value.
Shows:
12 h 17 min
